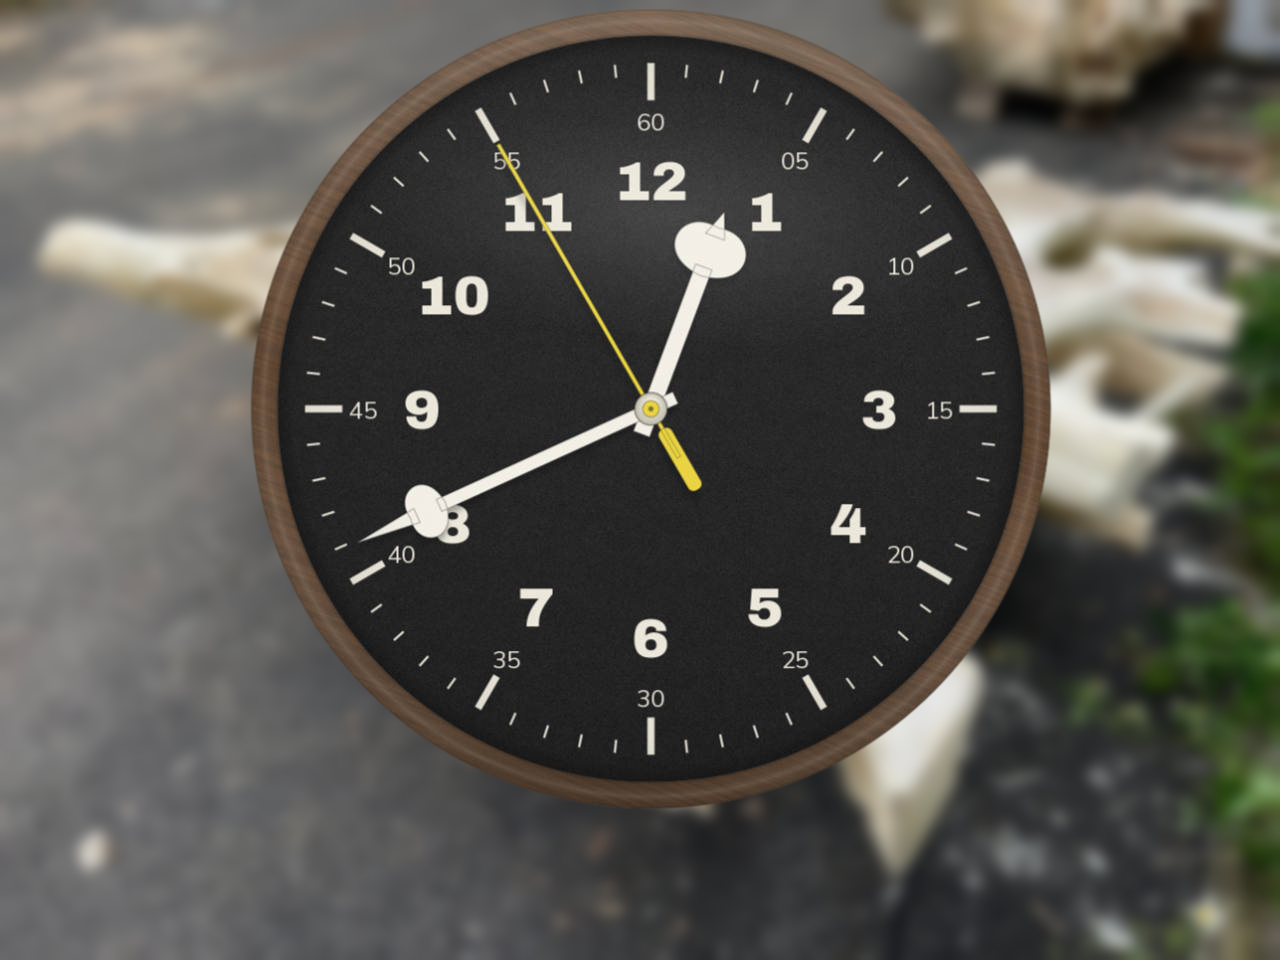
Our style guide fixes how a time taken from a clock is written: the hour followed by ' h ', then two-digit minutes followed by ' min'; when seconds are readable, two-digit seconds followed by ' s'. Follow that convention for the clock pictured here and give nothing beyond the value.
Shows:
12 h 40 min 55 s
